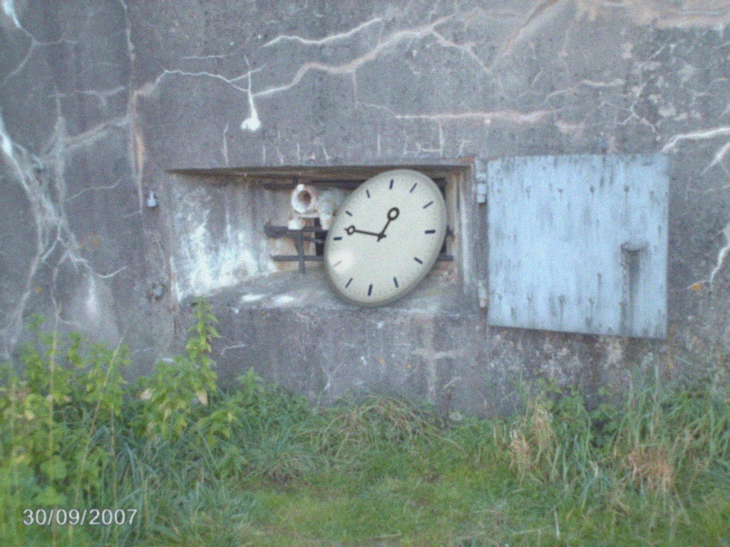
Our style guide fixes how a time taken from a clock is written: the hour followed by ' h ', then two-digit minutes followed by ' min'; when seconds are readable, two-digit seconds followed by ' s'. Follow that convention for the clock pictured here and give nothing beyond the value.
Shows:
12 h 47 min
